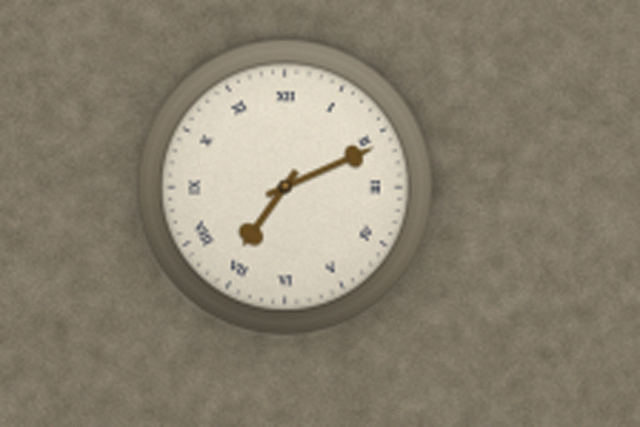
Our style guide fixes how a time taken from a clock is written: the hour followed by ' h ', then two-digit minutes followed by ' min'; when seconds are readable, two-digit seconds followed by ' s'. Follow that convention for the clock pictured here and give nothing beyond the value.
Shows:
7 h 11 min
